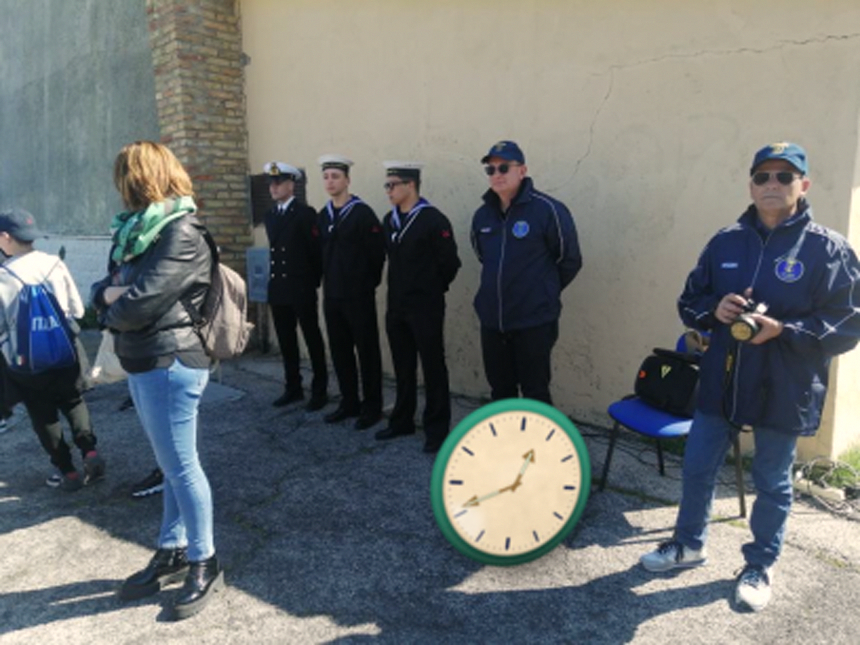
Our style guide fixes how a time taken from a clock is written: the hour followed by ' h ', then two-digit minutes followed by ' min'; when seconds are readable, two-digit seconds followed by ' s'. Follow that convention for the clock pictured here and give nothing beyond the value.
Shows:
12 h 41 min
